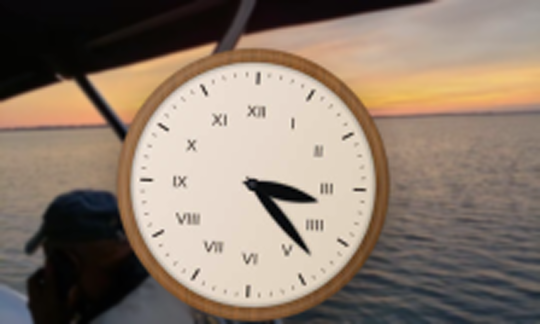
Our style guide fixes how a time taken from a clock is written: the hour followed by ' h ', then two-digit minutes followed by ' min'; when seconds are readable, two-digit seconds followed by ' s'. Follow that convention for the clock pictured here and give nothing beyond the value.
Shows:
3 h 23 min
